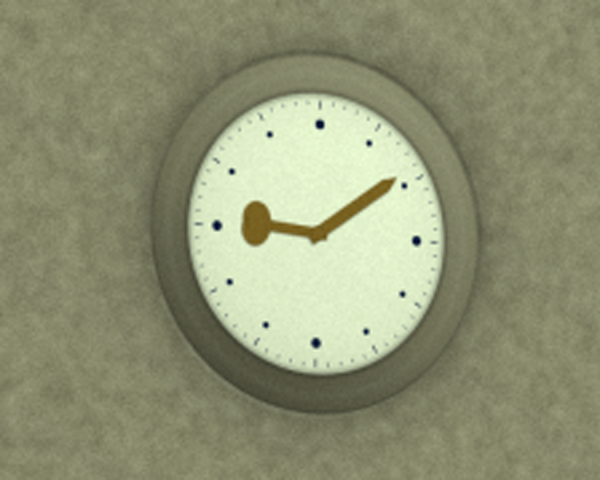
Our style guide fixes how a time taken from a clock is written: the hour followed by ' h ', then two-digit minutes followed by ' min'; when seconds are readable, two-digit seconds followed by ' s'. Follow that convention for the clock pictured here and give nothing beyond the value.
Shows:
9 h 09 min
